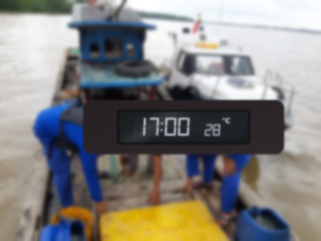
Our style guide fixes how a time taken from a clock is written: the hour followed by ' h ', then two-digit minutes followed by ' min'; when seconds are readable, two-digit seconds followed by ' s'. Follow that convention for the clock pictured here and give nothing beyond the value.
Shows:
17 h 00 min
